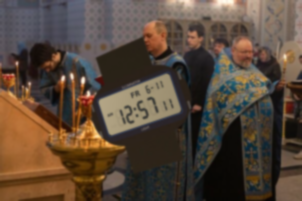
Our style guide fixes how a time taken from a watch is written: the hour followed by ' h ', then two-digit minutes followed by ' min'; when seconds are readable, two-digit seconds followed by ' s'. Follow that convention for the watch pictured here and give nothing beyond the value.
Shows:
12 h 57 min 11 s
